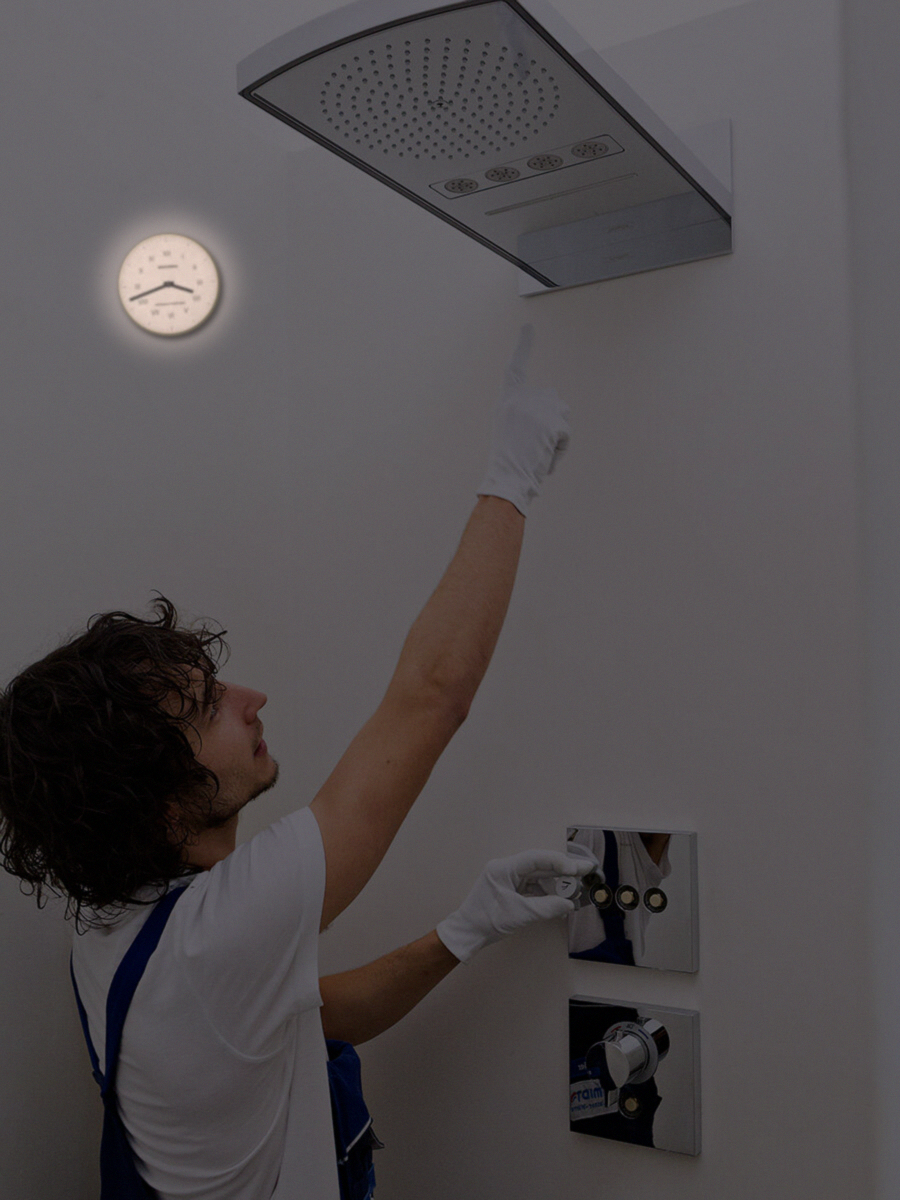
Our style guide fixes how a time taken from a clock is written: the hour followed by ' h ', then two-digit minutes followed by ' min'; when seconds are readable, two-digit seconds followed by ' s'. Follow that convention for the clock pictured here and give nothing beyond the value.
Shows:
3 h 42 min
